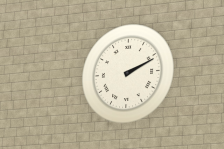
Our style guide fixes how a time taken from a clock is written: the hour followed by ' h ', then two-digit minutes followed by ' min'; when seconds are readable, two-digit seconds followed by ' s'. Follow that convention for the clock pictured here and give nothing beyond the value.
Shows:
2 h 11 min
